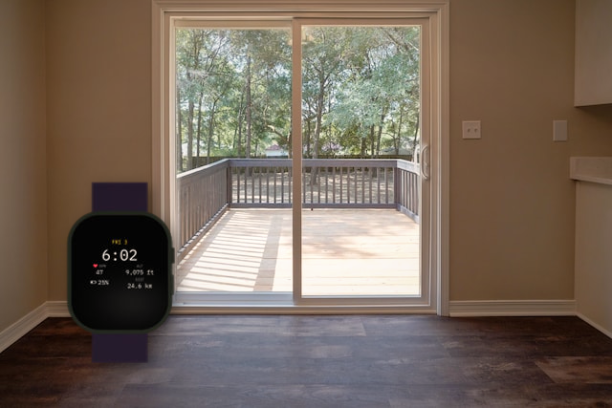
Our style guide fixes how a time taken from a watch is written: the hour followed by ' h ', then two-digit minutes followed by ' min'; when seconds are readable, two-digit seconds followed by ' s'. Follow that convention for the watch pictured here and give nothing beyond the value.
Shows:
6 h 02 min
